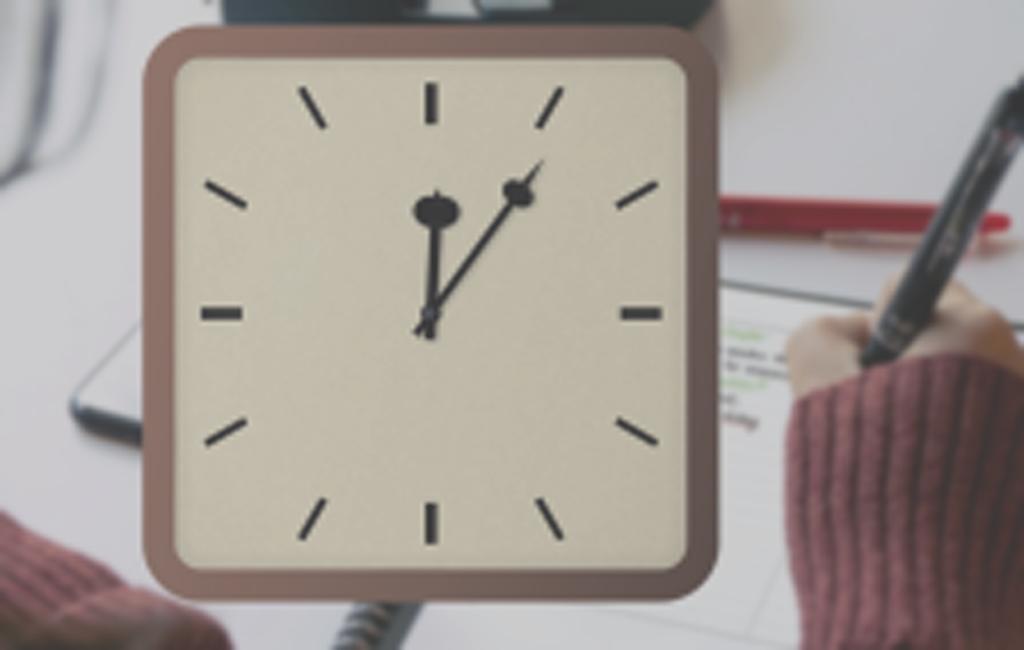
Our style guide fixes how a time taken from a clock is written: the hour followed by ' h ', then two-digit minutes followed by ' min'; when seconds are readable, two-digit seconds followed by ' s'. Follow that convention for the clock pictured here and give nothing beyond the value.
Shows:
12 h 06 min
